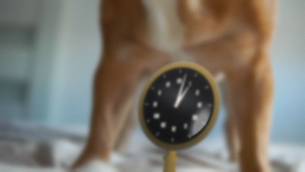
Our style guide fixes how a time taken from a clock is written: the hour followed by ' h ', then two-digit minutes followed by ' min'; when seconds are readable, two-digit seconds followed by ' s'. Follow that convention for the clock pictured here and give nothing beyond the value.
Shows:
1 h 02 min
